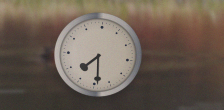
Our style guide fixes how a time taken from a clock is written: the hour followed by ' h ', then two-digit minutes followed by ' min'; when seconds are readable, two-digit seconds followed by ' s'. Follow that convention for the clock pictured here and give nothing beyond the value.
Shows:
7 h 29 min
